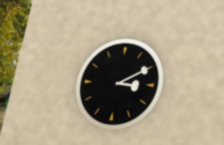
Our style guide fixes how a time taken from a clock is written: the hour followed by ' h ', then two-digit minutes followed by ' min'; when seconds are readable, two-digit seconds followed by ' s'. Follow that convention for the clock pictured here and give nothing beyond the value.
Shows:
3 h 10 min
